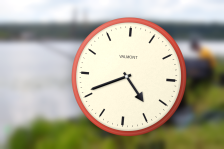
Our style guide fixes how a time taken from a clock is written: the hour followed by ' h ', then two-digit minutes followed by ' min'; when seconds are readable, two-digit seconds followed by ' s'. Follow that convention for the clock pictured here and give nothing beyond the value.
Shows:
4 h 41 min
